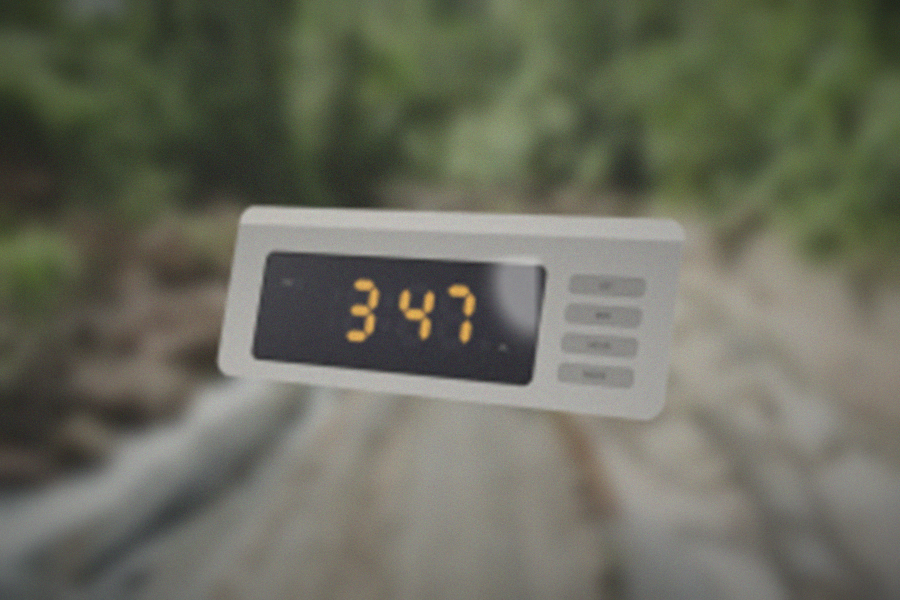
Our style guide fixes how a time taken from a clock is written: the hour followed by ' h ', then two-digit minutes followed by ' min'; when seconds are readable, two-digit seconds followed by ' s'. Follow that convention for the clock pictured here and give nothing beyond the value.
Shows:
3 h 47 min
